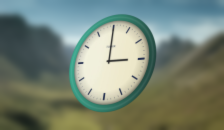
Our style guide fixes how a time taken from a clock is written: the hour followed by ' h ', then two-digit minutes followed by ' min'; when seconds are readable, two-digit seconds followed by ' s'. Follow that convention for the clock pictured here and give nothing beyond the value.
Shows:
3 h 00 min
